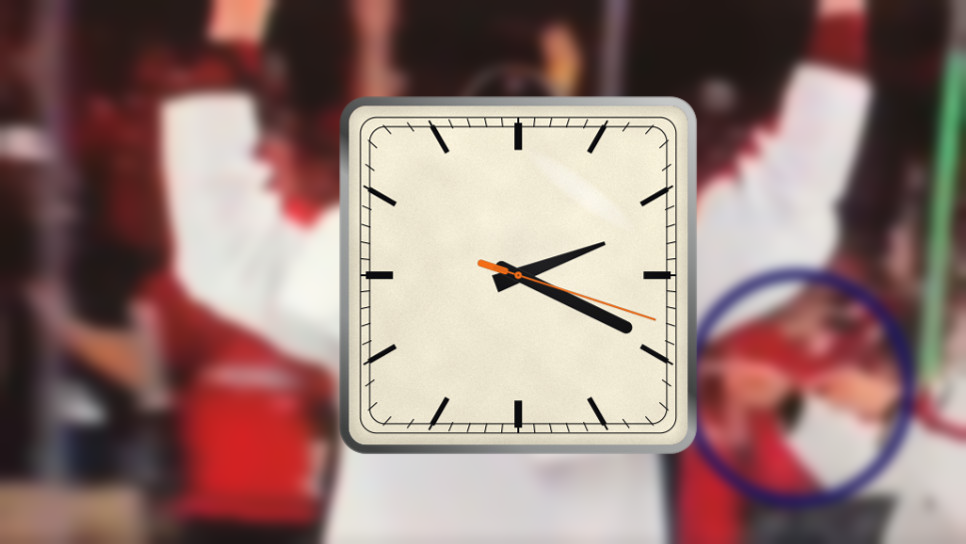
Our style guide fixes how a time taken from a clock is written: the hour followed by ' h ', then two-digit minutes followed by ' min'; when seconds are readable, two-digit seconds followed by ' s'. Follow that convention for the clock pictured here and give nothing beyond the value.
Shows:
2 h 19 min 18 s
